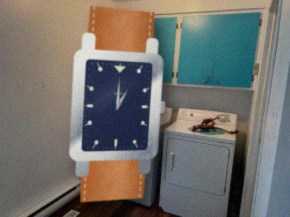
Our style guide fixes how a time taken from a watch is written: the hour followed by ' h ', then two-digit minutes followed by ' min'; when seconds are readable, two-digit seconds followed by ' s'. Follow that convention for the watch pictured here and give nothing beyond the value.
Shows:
1 h 00 min
